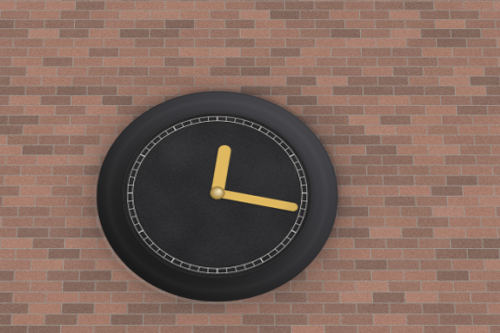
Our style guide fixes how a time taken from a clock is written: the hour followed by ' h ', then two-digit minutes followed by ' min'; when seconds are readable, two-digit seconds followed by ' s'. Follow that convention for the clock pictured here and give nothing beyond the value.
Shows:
12 h 17 min
